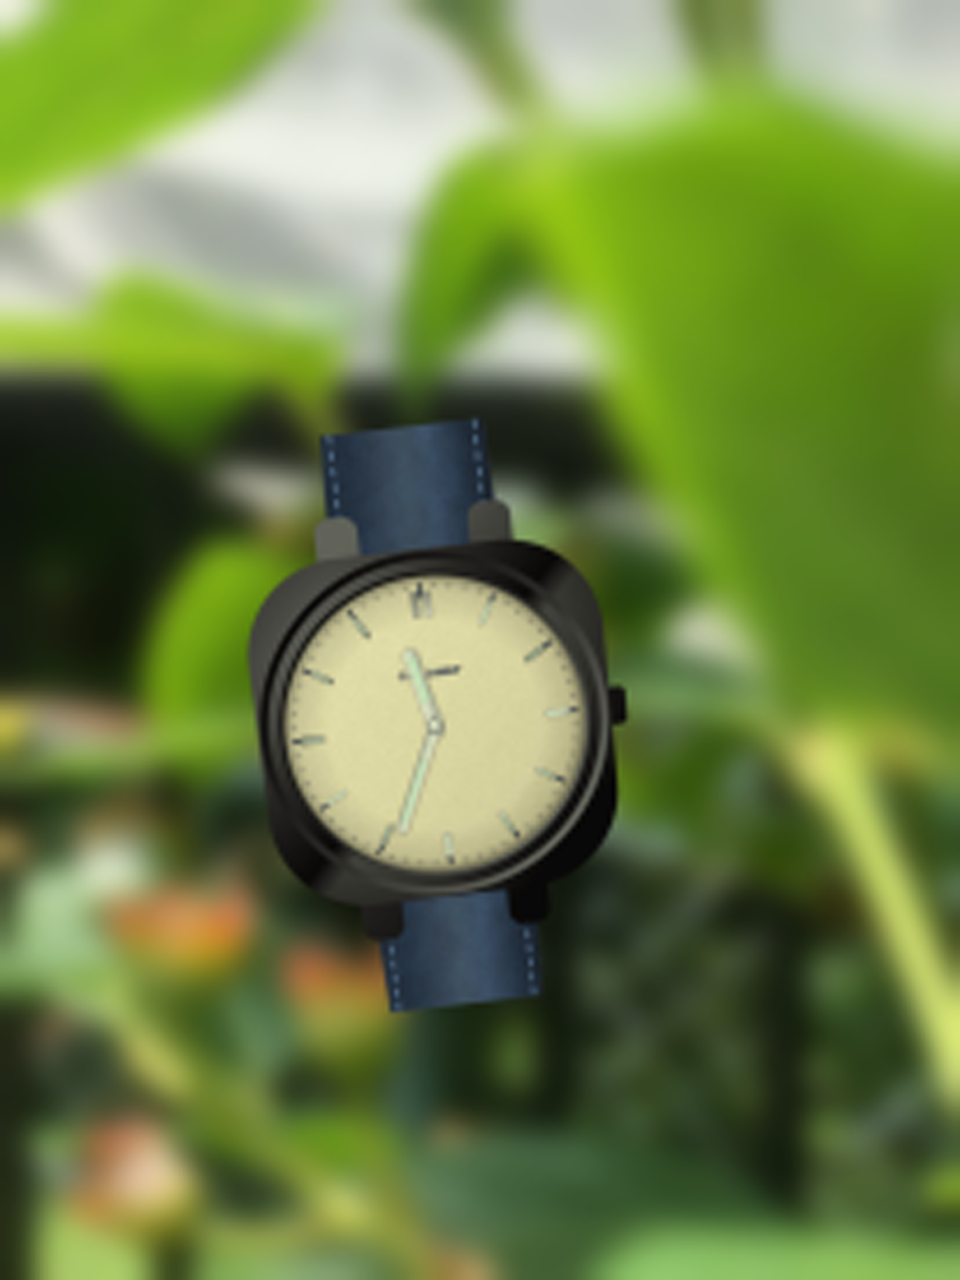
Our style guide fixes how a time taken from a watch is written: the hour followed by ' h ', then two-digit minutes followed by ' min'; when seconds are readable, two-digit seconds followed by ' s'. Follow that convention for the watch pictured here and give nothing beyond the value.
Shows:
11 h 34 min
